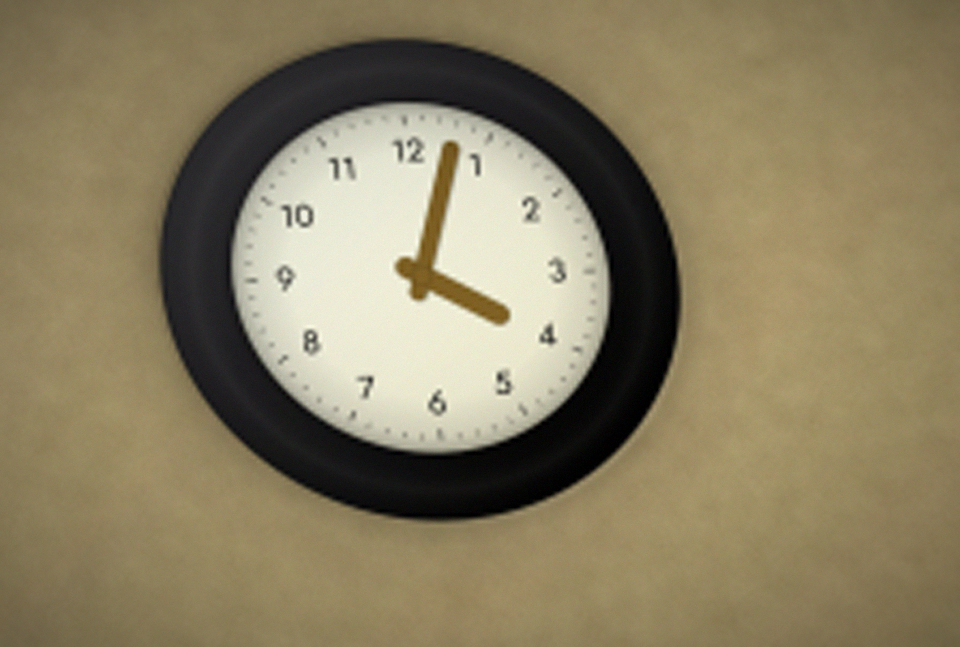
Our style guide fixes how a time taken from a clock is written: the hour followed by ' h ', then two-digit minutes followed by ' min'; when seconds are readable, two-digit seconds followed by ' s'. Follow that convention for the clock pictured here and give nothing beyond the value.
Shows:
4 h 03 min
